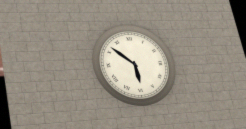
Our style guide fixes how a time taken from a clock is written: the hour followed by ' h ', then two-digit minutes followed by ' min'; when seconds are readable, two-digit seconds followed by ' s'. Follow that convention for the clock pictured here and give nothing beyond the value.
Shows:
5 h 52 min
